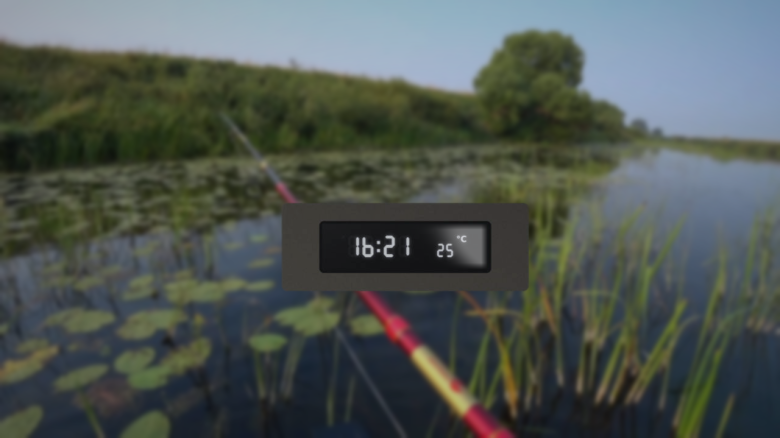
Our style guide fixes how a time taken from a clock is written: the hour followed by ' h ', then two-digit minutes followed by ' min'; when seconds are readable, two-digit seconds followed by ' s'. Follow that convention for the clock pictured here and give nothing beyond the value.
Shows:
16 h 21 min
